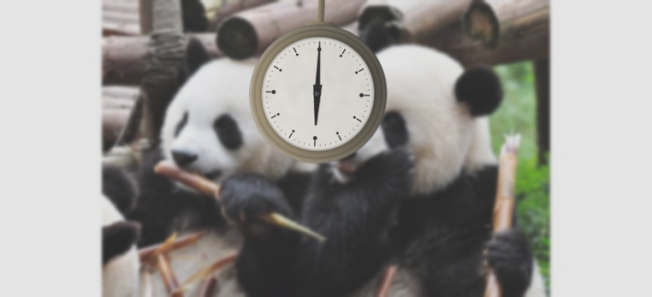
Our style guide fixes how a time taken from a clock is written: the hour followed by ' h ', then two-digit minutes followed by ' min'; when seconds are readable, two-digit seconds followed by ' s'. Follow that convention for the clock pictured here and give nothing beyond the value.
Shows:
6 h 00 min
